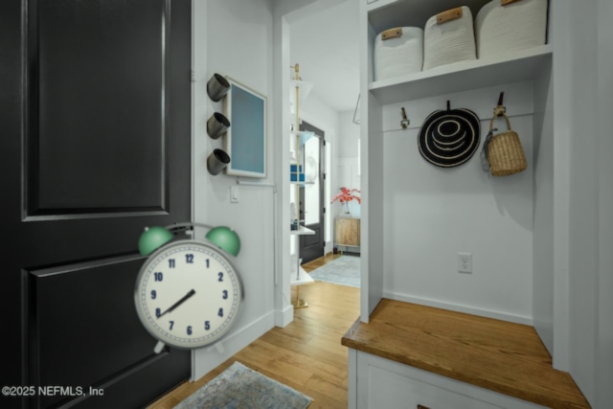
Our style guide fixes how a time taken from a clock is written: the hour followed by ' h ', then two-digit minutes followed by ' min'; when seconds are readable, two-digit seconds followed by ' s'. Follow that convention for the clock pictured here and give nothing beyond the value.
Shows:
7 h 39 min
